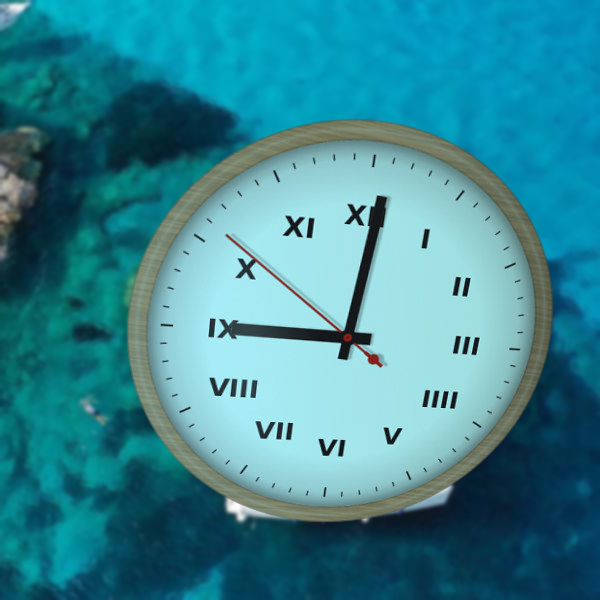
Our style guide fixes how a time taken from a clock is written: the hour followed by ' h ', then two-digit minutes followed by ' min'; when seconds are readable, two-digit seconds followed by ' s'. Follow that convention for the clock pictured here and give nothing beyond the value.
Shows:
9 h 00 min 51 s
